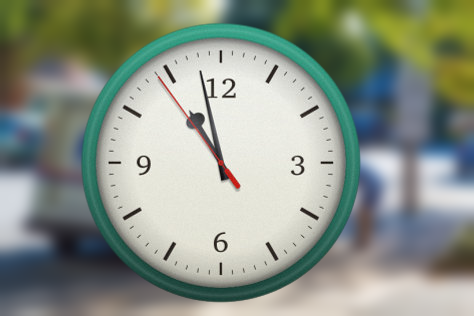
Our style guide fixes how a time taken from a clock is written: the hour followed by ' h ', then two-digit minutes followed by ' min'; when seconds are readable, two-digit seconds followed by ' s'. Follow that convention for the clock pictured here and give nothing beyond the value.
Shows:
10 h 57 min 54 s
